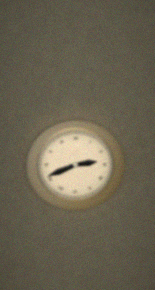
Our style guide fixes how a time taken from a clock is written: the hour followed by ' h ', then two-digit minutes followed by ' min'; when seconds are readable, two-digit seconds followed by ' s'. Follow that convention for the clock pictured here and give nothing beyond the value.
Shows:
2 h 41 min
